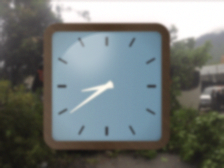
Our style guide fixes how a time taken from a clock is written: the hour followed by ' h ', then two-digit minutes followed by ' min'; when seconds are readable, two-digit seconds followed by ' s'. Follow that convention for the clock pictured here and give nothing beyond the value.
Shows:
8 h 39 min
